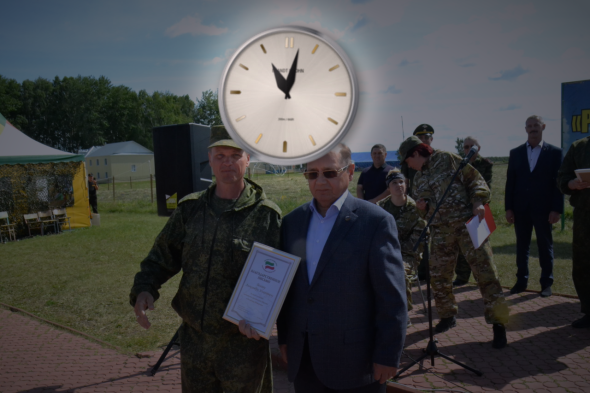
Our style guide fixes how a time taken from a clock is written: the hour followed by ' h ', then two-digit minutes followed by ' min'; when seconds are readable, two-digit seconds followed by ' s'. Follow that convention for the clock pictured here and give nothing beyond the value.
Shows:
11 h 02 min
